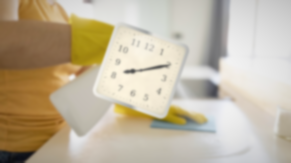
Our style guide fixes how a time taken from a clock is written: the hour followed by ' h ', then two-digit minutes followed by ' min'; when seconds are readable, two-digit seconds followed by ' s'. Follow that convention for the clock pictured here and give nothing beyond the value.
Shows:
8 h 10 min
